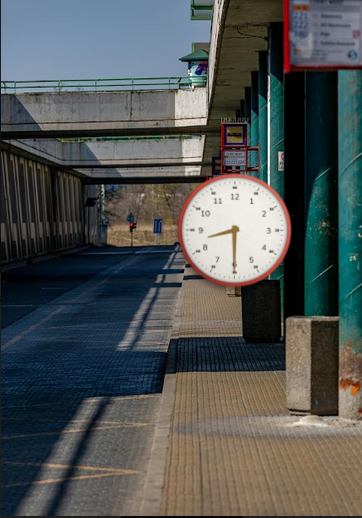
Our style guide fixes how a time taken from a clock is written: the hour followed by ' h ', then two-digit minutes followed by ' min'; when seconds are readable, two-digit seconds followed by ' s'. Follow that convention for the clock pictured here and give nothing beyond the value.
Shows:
8 h 30 min
